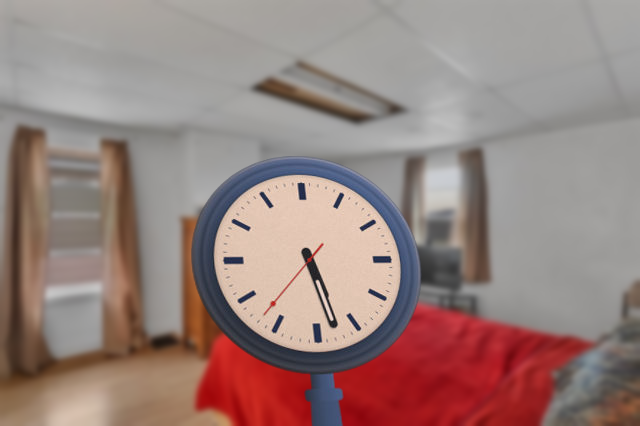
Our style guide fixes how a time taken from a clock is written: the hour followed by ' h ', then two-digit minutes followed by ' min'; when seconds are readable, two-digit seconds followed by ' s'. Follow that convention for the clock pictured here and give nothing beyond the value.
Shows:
5 h 27 min 37 s
